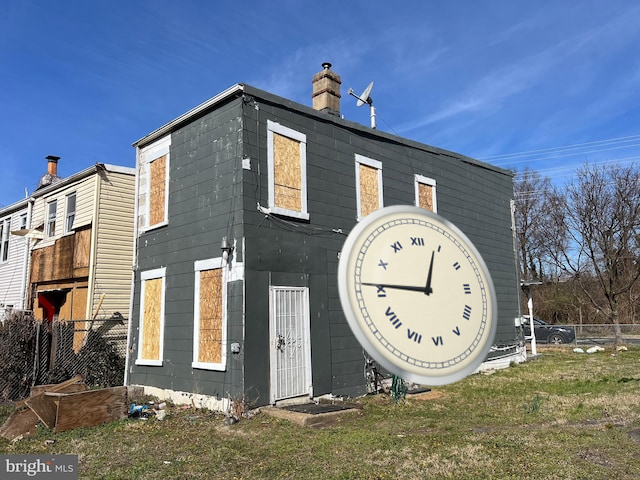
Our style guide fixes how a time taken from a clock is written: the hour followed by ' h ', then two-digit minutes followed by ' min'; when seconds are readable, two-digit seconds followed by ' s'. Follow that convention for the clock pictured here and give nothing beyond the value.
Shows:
12 h 46 min
